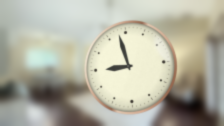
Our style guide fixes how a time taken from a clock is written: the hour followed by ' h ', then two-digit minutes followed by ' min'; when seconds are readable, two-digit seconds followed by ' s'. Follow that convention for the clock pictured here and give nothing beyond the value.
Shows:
8 h 58 min
